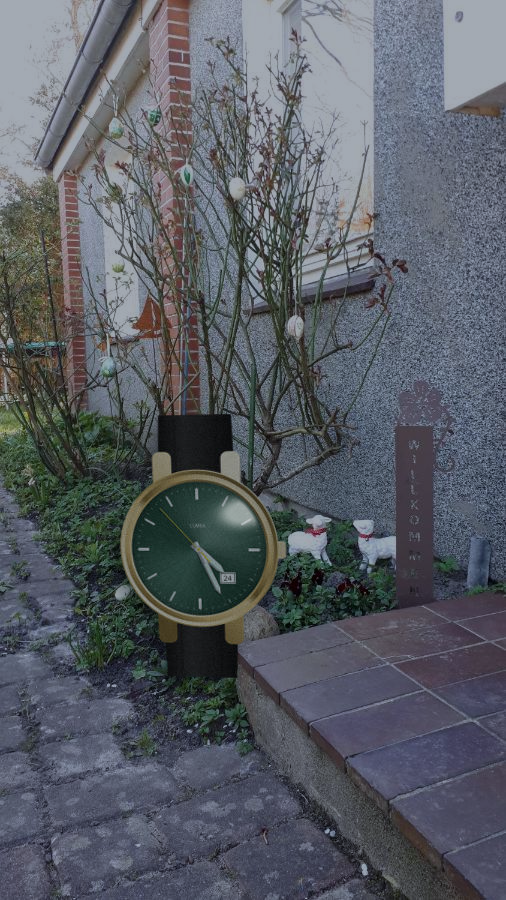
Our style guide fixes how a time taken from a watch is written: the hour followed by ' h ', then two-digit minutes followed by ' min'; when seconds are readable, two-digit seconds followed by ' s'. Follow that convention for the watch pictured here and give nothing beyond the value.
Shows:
4 h 25 min 53 s
